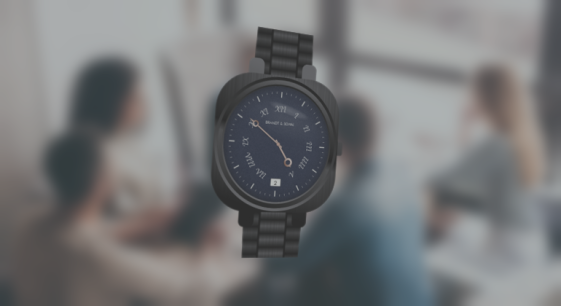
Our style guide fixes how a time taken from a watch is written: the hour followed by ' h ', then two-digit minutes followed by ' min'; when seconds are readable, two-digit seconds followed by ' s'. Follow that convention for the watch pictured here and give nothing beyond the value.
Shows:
4 h 51 min
